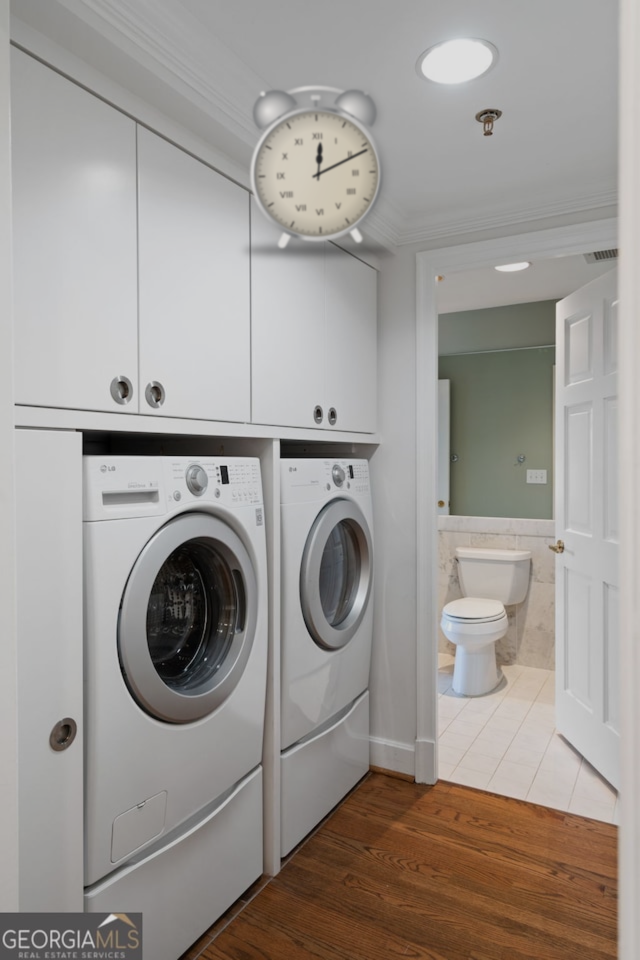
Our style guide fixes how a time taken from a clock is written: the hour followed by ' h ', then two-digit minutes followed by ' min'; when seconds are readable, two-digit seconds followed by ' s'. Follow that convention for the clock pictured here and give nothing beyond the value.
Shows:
12 h 11 min
